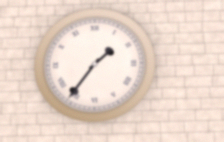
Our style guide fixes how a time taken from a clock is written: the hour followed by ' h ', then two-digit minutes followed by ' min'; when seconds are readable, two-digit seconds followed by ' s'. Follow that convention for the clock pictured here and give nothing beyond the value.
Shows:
1 h 36 min
